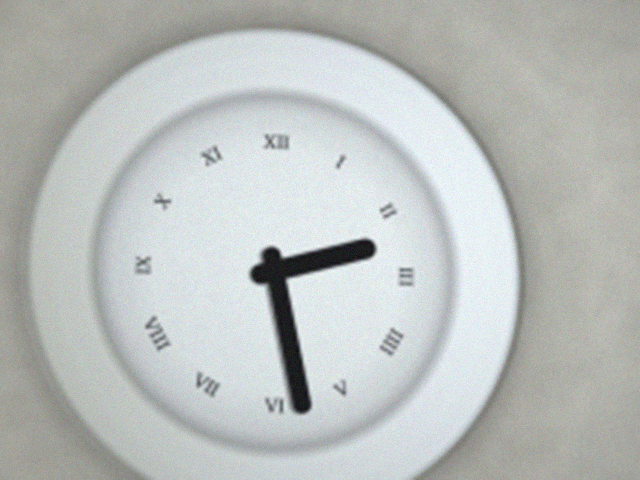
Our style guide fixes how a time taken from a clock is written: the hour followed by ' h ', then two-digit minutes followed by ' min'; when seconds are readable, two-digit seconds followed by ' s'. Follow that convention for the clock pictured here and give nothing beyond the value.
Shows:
2 h 28 min
